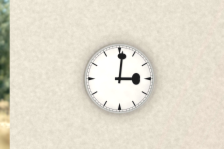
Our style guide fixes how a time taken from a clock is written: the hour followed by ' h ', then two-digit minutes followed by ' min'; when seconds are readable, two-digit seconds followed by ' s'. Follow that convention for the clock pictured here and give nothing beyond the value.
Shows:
3 h 01 min
